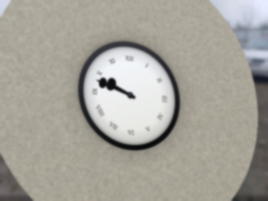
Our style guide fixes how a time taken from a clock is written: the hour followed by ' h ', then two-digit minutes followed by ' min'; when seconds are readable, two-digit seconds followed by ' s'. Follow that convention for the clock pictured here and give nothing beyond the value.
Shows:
9 h 48 min
